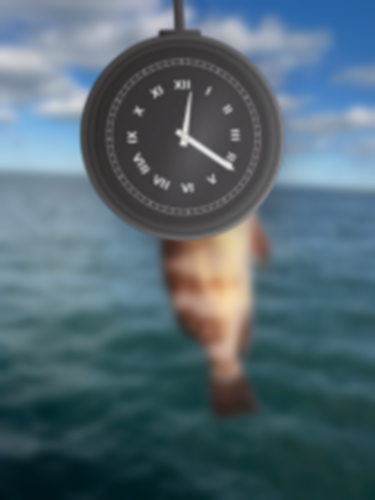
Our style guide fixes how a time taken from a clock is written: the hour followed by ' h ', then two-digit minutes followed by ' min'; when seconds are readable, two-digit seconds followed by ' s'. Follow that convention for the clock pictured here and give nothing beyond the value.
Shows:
12 h 21 min
